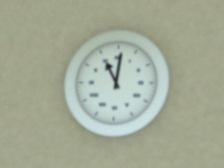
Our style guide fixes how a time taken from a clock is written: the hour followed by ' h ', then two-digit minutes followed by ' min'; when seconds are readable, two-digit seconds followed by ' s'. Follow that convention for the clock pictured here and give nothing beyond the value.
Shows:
11 h 01 min
